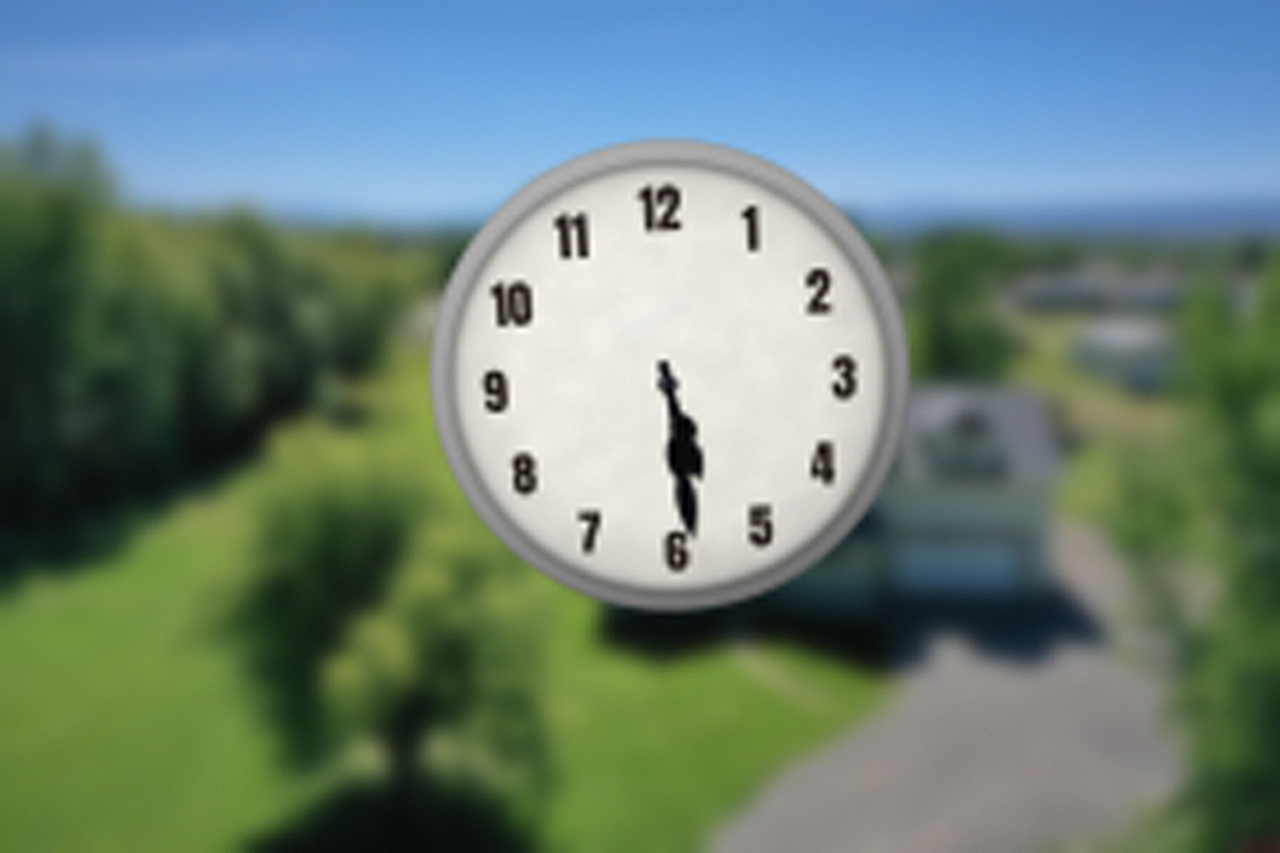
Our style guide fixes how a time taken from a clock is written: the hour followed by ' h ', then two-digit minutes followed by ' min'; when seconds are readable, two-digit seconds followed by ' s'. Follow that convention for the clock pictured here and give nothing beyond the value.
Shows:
5 h 29 min
